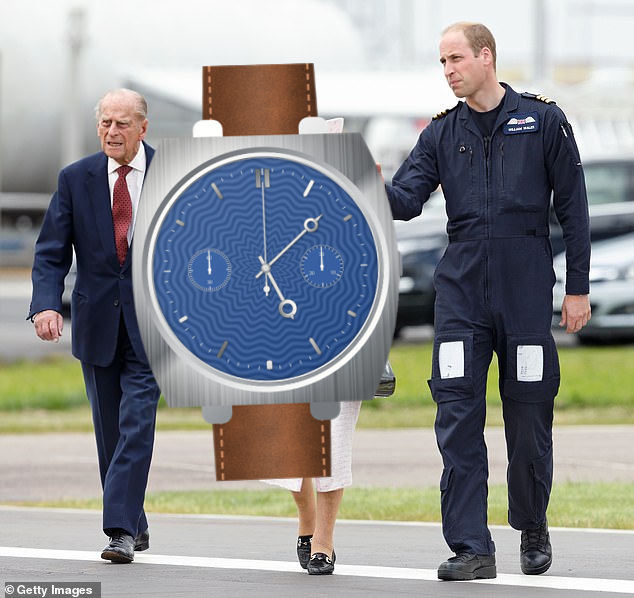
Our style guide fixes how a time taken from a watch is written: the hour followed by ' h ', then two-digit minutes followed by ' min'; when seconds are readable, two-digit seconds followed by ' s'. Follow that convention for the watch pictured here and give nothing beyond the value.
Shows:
5 h 08 min
